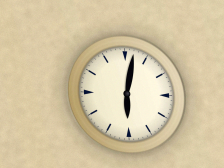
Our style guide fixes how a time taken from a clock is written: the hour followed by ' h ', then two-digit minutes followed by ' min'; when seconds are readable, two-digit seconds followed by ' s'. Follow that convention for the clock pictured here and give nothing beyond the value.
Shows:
6 h 02 min
